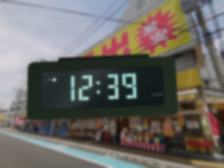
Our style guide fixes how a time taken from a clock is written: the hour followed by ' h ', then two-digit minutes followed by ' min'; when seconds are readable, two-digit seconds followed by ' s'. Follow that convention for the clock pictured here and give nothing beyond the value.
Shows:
12 h 39 min
